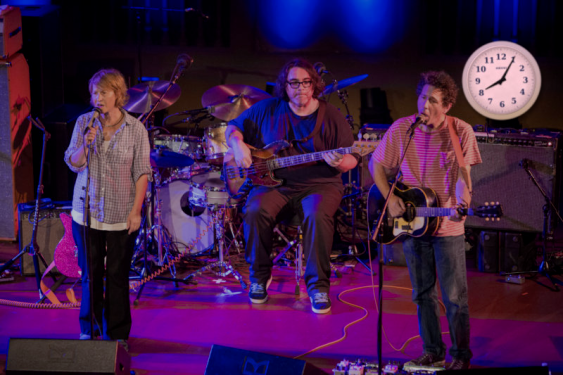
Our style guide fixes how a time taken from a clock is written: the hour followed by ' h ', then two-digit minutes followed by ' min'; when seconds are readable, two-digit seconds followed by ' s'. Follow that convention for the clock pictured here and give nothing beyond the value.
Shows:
8 h 05 min
